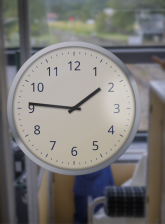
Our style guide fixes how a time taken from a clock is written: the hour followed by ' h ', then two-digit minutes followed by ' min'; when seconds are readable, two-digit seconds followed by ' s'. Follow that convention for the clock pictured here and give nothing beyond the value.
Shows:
1 h 46 min
